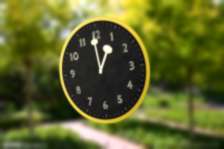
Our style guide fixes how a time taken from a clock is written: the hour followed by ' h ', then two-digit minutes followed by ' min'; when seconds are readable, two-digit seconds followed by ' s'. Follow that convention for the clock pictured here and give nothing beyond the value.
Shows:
12 h 59 min
